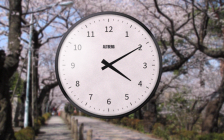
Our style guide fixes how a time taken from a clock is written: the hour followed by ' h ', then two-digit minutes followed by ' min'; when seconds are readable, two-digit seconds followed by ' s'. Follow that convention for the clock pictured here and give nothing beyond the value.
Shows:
4 h 10 min
